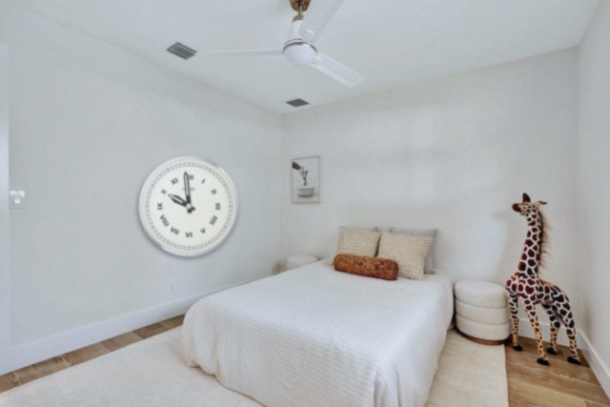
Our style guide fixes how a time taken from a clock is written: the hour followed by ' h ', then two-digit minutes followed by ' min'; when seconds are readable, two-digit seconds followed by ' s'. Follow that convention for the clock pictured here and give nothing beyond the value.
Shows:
9 h 59 min
